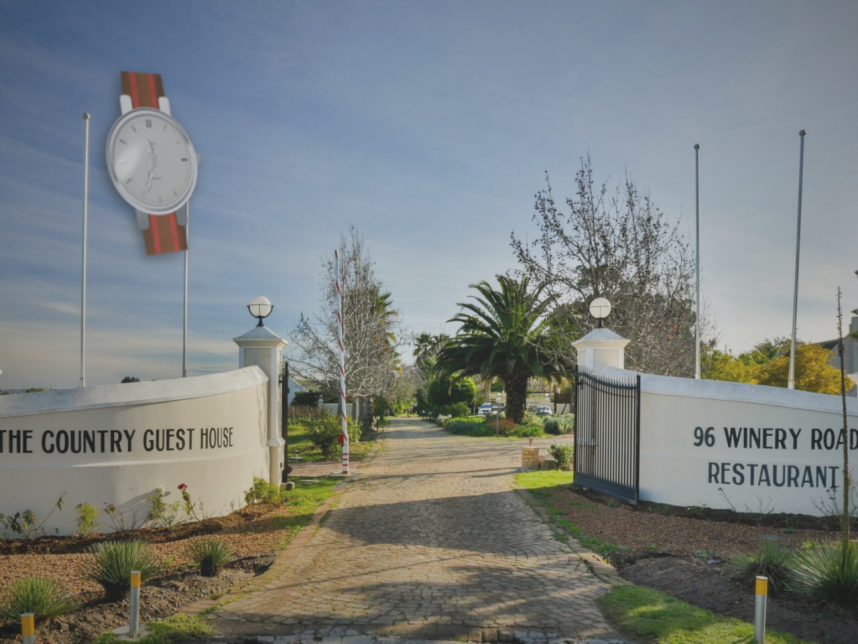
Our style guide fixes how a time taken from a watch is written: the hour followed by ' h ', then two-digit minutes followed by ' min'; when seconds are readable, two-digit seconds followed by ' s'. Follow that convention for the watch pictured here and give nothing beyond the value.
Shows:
11 h 34 min
